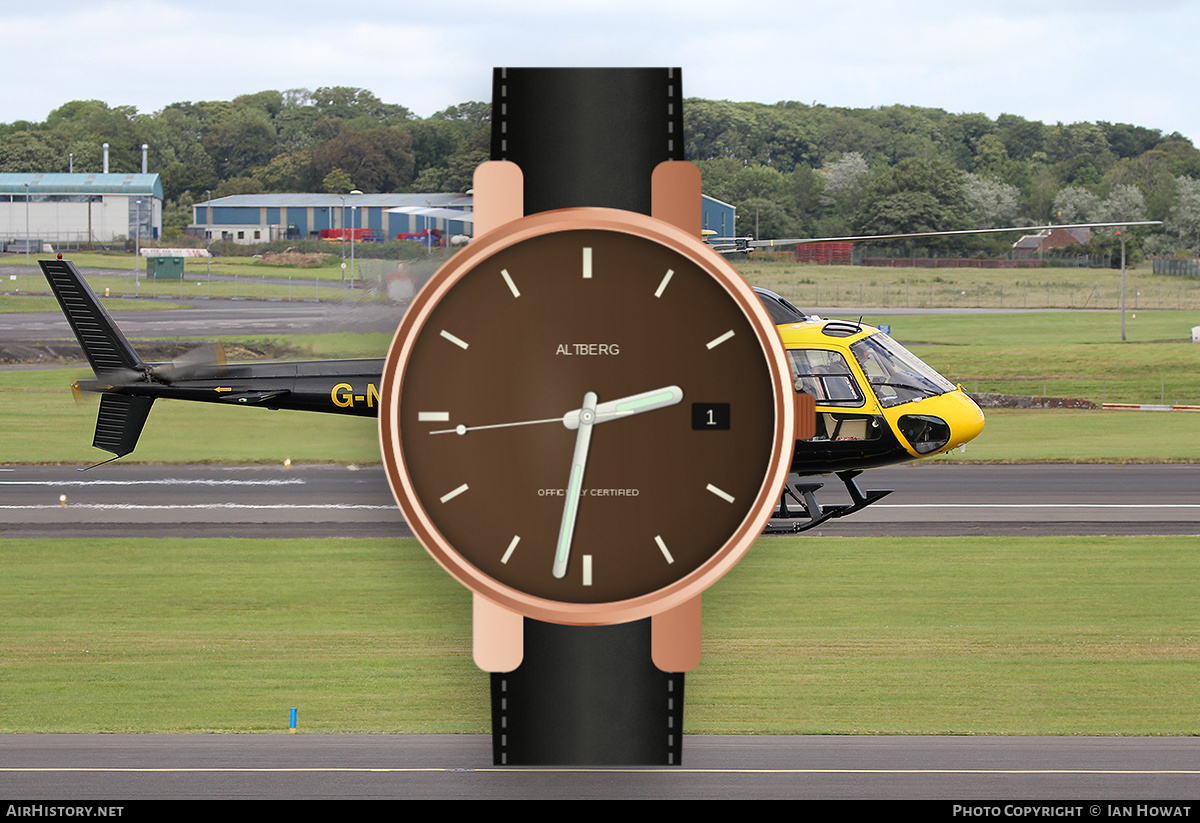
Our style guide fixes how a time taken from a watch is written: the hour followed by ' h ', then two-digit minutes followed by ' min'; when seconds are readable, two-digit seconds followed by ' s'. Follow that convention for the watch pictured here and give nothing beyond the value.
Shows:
2 h 31 min 44 s
